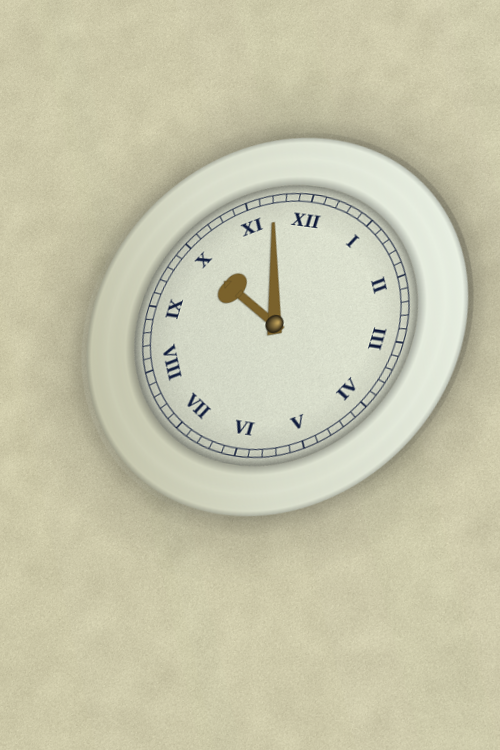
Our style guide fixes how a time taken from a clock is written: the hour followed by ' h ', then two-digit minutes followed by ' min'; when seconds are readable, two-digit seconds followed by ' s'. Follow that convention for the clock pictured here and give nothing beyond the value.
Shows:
9 h 57 min
